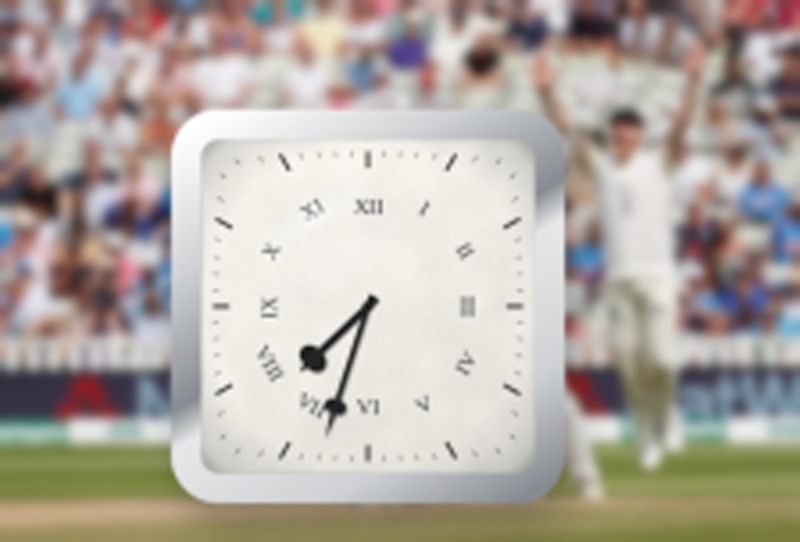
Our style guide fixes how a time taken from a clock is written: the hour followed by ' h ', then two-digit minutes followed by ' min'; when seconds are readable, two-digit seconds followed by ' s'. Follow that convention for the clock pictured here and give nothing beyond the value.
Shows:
7 h 33 min
